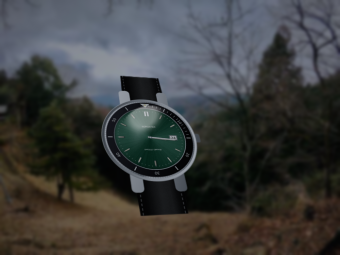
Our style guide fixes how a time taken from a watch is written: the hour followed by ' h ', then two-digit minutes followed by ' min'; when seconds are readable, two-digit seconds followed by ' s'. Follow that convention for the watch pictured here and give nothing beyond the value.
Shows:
3 h 16 min
